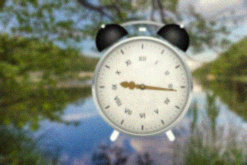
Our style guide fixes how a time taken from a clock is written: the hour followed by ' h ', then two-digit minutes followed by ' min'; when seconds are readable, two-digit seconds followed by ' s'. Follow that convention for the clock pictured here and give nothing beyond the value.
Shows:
9 h 16 min
